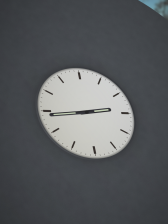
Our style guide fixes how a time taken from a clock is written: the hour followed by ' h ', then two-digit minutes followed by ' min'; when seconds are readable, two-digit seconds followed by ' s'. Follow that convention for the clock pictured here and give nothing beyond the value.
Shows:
2 h 44 min
